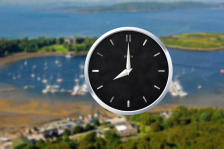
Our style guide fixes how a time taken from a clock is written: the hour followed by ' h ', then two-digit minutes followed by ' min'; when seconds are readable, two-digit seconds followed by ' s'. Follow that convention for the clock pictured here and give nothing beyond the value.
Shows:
8 h 00 min
